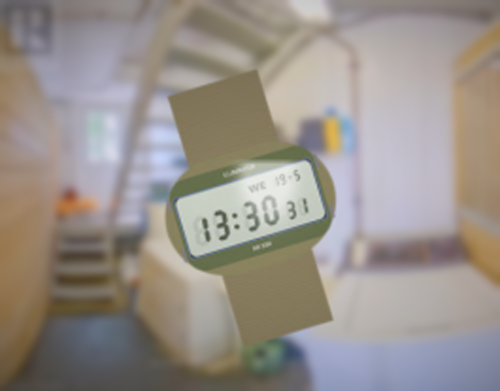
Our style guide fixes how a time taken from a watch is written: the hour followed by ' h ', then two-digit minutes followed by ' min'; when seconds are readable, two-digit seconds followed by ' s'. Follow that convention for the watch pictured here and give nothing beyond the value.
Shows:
13 h 30 min 31 s
